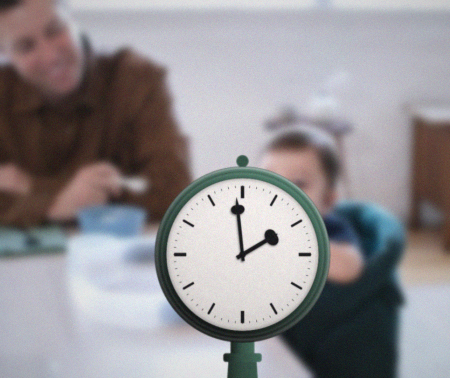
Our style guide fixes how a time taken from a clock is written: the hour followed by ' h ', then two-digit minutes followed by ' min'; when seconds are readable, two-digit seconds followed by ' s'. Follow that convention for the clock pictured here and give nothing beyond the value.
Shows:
1 h 59 min
